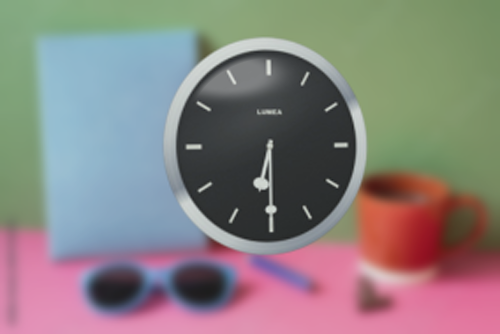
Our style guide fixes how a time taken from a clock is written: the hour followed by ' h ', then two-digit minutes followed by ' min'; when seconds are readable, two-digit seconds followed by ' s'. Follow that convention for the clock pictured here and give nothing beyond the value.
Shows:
6 h 30 min
